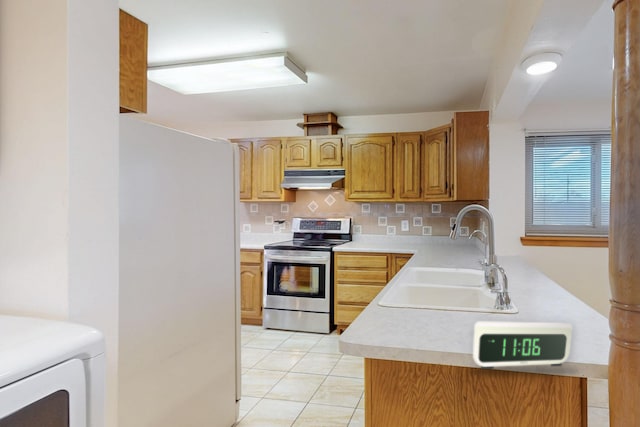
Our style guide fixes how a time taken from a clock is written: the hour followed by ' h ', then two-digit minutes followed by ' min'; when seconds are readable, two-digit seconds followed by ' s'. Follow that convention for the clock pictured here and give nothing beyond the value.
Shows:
11 h 06 min
